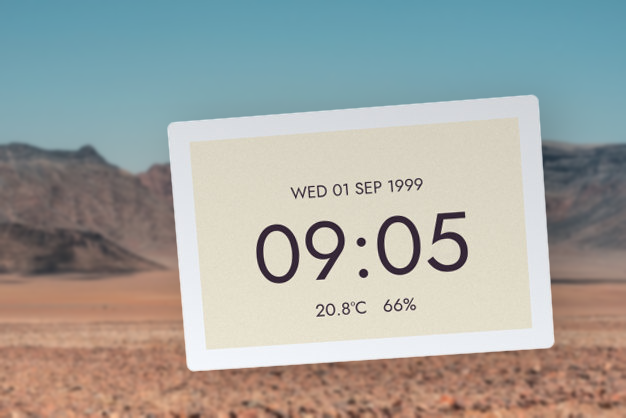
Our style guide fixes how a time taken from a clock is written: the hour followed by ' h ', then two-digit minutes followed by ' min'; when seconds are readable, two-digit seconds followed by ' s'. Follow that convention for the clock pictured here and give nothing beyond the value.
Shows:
9 h 05 min
